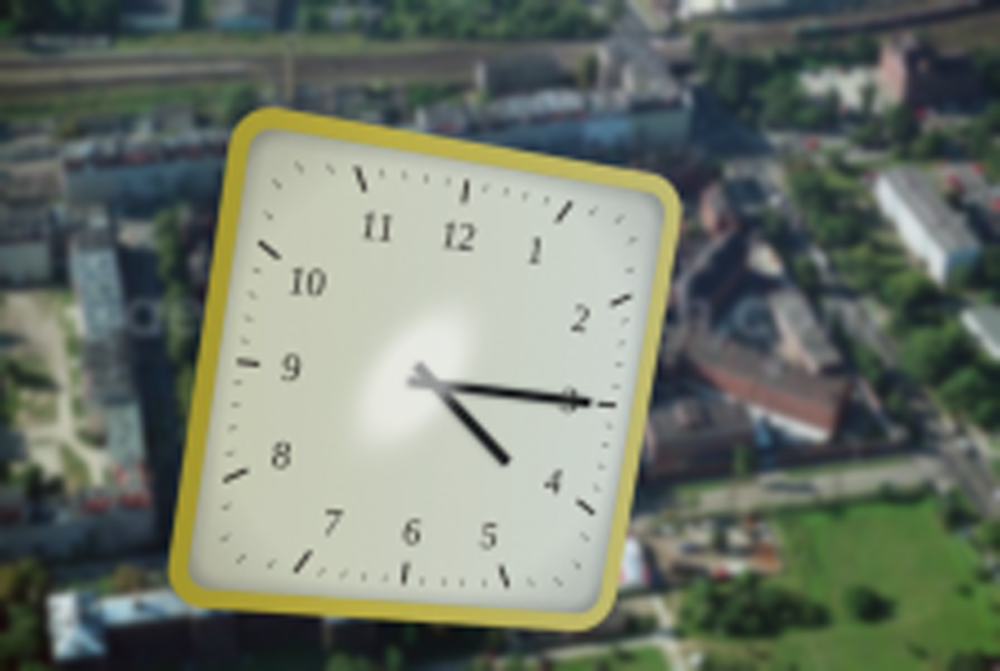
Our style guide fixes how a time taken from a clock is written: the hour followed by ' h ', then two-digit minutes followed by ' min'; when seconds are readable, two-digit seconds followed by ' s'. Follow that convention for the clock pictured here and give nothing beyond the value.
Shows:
4 h 15 min
